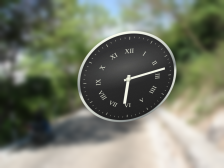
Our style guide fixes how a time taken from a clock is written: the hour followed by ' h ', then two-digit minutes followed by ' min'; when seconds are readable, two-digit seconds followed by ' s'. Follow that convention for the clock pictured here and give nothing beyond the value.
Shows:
6 h 13 min
